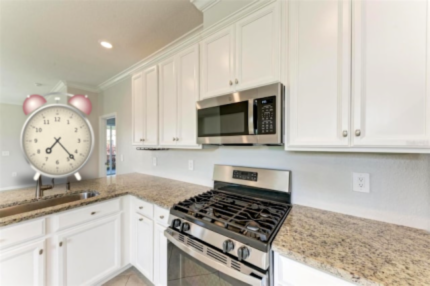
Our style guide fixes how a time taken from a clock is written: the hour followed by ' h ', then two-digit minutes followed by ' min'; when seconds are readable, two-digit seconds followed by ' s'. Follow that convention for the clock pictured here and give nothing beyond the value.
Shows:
7 h 23 min
